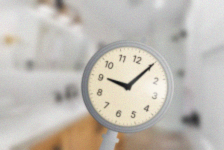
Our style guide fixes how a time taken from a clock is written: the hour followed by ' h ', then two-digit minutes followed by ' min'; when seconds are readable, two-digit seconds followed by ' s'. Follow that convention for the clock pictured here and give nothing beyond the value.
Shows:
9 h 05 min
